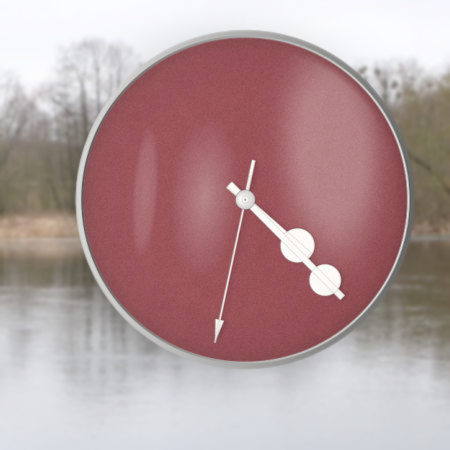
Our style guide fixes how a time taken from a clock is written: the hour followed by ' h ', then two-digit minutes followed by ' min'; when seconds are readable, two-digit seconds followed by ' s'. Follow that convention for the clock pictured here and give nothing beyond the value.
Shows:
4 h 22 min 32 s
